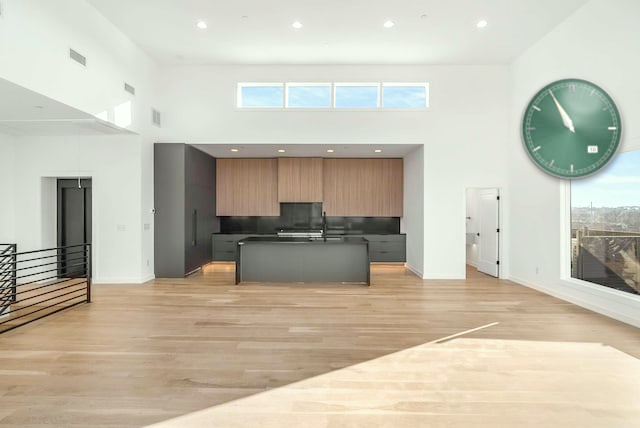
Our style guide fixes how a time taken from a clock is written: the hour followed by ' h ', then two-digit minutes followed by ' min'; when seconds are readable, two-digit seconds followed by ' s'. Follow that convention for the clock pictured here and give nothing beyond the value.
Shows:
10 h 55 min
